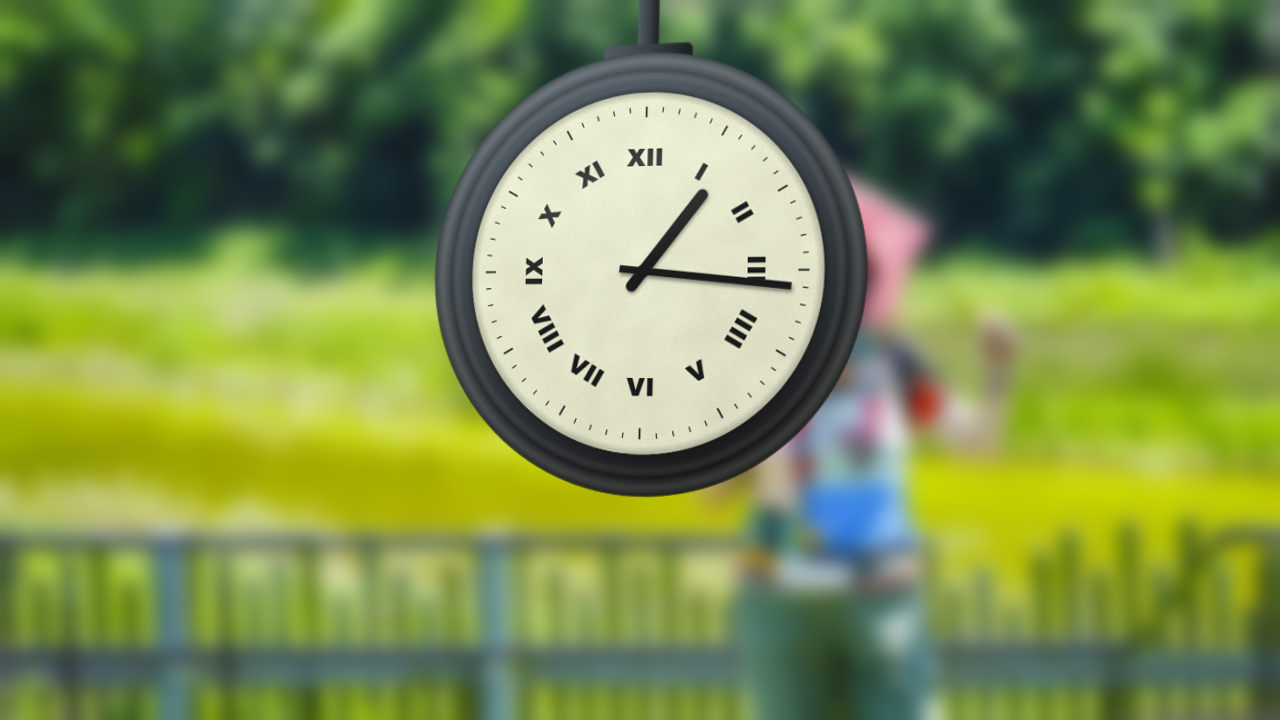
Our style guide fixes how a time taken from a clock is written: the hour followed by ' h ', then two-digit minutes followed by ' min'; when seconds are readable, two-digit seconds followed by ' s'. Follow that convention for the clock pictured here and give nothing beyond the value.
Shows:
1 h 16 min
